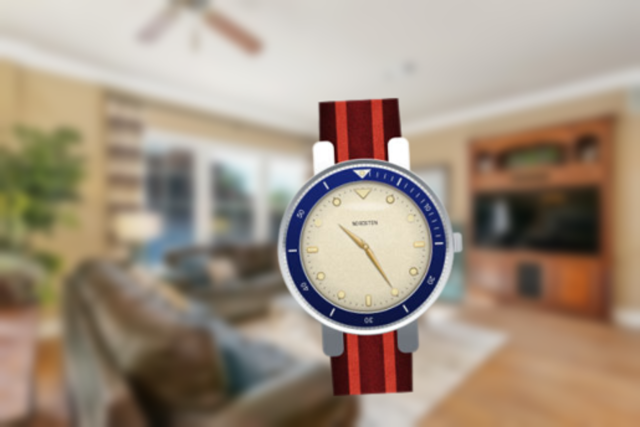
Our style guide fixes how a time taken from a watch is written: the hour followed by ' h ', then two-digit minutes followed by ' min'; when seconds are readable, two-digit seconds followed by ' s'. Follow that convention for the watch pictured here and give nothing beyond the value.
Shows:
10 h 25 min
